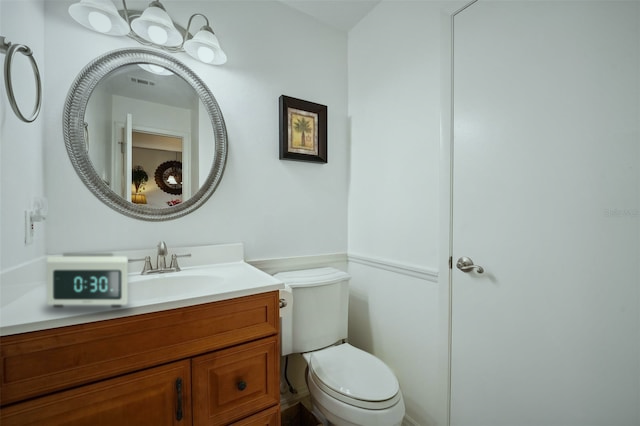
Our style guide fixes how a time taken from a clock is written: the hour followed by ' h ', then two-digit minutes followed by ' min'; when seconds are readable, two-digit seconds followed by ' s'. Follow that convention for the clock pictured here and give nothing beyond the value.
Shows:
0 h 30 min
